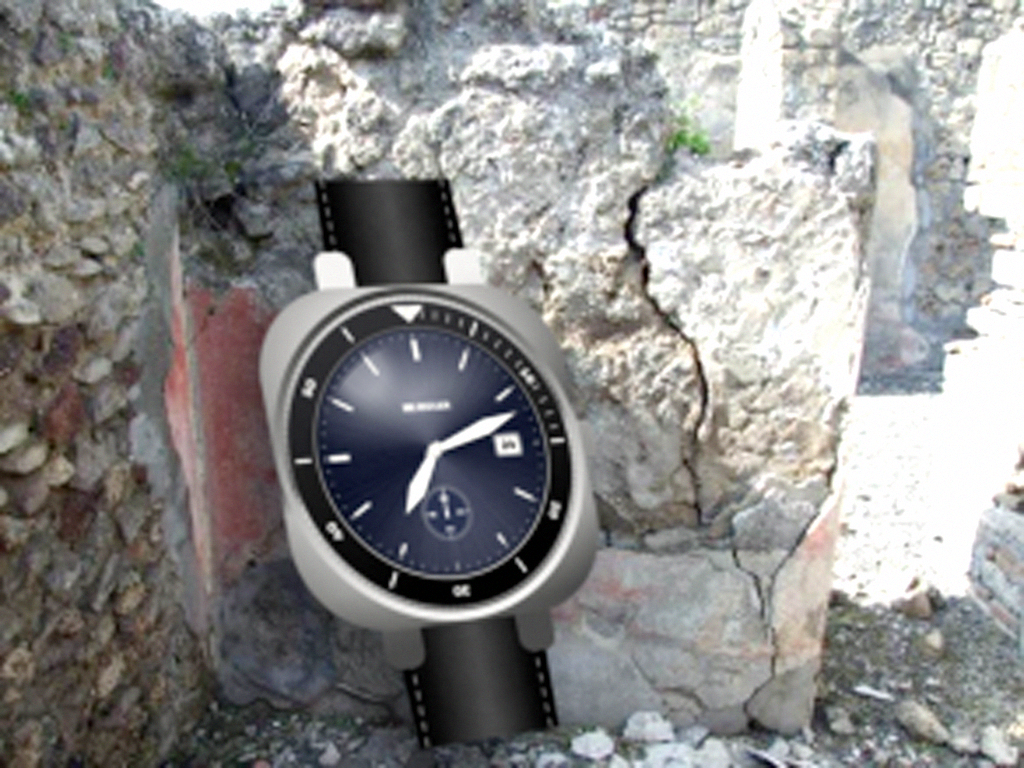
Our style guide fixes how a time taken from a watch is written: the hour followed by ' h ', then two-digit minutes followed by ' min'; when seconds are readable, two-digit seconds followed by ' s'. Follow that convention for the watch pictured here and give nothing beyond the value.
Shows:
7 h 12 min
